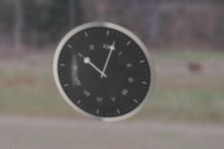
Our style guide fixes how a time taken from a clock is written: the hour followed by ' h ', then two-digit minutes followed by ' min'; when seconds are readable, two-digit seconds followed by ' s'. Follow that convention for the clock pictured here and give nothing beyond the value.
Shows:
10 h 02 min
